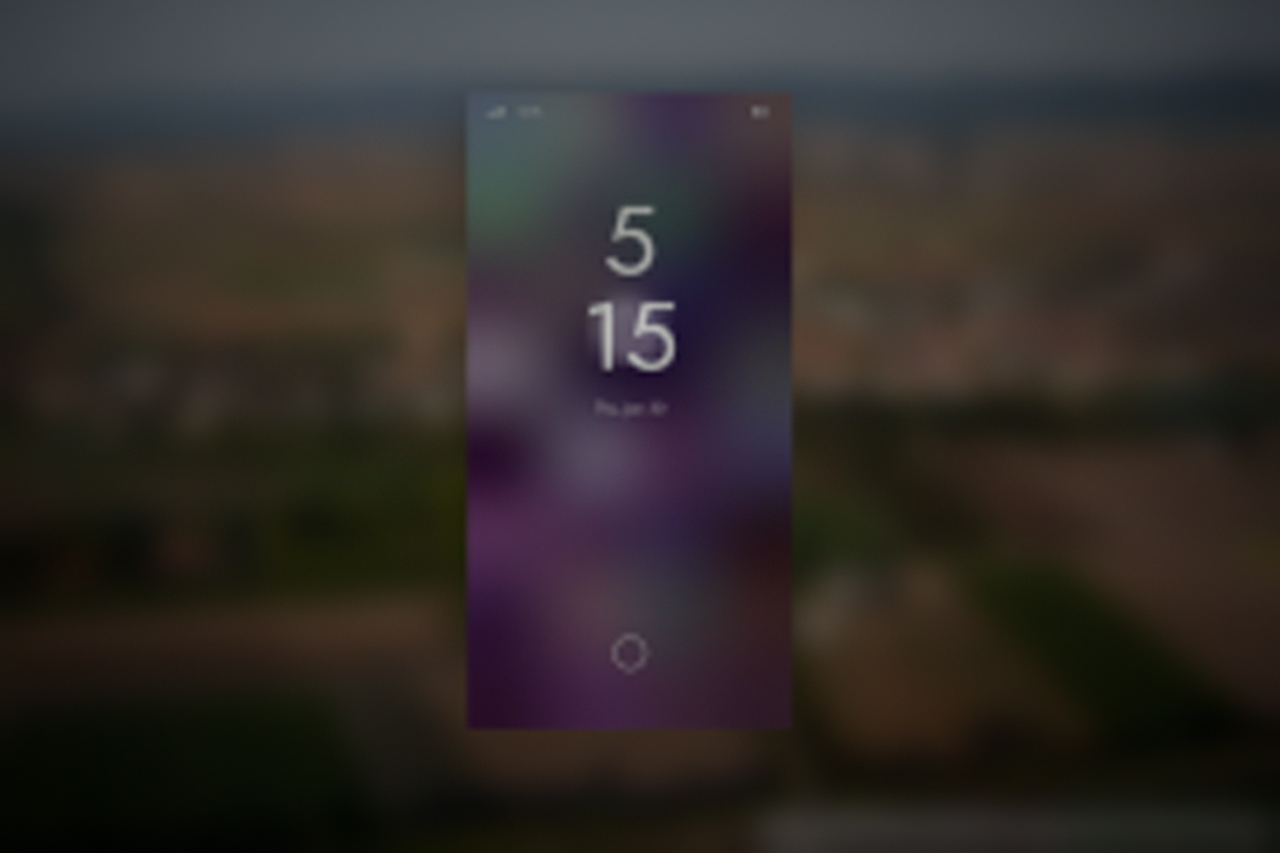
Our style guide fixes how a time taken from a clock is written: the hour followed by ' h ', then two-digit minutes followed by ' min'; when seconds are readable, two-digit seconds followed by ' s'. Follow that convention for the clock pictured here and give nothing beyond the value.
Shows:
5 h 15 min
